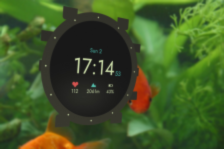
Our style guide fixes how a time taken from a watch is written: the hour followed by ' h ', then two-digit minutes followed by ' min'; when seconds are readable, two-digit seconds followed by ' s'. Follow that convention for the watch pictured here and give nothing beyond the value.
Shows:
17 h 14 min
